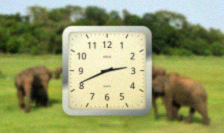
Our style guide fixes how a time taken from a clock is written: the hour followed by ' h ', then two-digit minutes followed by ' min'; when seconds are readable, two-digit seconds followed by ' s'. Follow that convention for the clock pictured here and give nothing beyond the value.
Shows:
2 h 41 min
